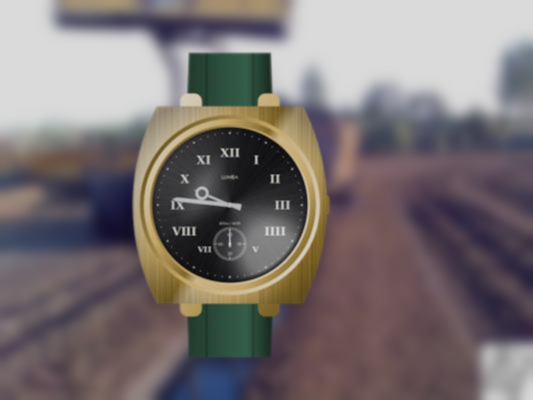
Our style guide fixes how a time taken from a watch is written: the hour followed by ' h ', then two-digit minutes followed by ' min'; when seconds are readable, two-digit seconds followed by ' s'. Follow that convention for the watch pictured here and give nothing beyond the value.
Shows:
9 h 46 min
